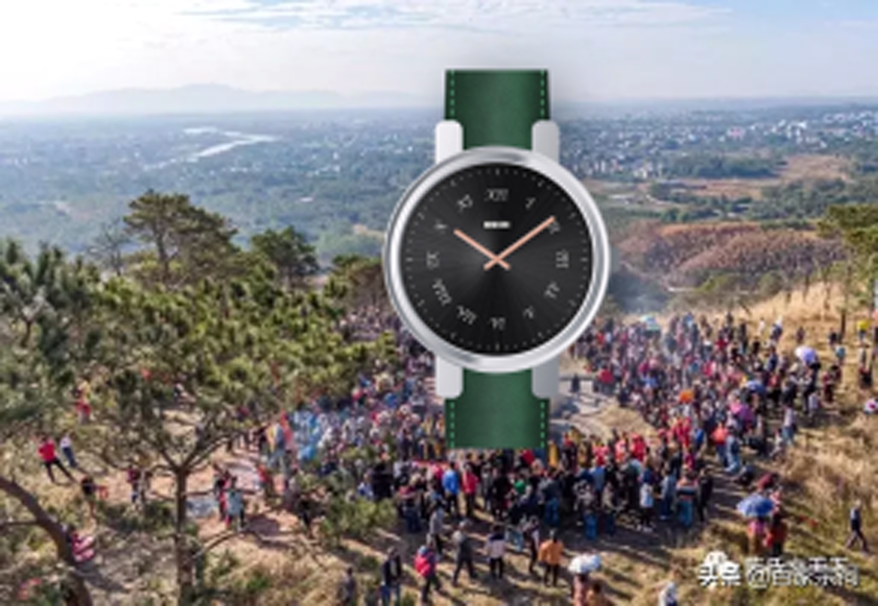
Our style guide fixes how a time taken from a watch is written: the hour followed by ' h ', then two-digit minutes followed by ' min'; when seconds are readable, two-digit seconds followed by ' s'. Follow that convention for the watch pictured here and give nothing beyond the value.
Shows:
10 h 09 min
